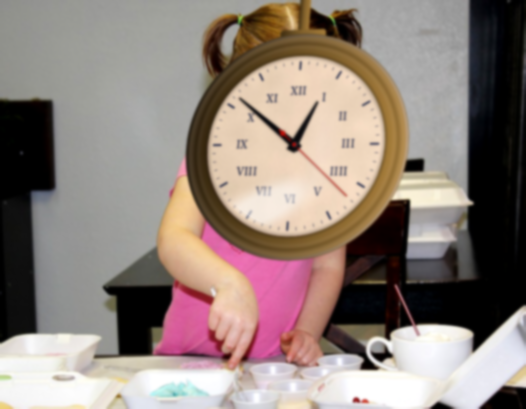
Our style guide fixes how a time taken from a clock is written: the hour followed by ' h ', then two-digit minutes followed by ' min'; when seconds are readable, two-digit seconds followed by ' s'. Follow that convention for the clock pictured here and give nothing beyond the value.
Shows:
12 h 51 min 22 s
